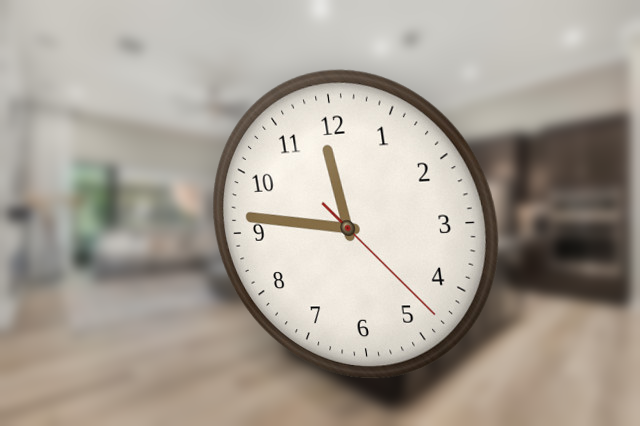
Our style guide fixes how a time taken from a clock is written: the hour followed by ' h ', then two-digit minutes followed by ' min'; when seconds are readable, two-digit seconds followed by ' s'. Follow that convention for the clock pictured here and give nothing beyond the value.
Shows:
11 h 46 min 23 s
